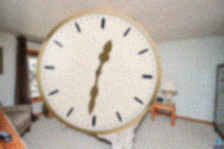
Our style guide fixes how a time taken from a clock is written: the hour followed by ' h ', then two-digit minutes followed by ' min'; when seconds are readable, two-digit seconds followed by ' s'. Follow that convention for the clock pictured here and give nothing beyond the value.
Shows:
12 h 31 min
